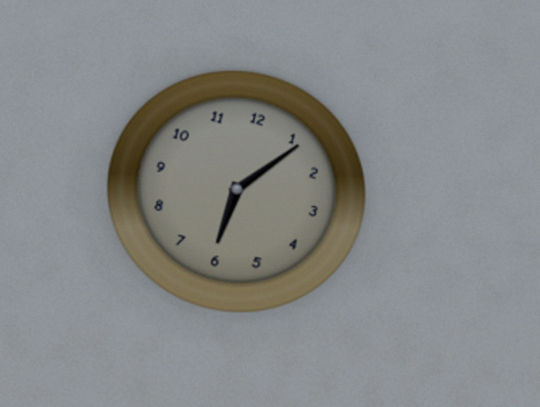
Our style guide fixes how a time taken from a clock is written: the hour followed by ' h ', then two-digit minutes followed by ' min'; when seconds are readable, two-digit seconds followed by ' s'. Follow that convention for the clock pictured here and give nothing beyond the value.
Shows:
6 h 06 min
